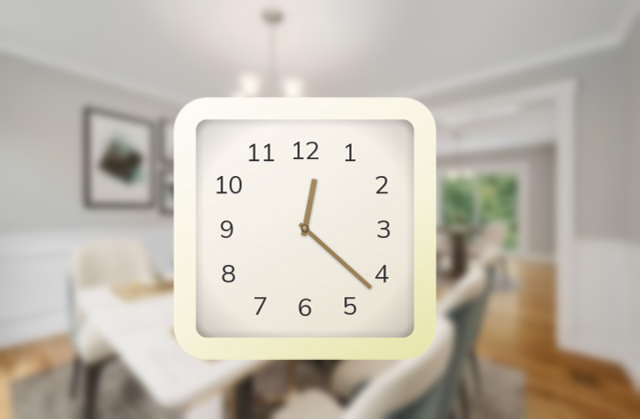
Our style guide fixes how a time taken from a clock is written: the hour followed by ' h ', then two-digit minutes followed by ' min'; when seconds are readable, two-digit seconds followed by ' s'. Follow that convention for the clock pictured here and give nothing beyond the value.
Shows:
12 h 22 min
